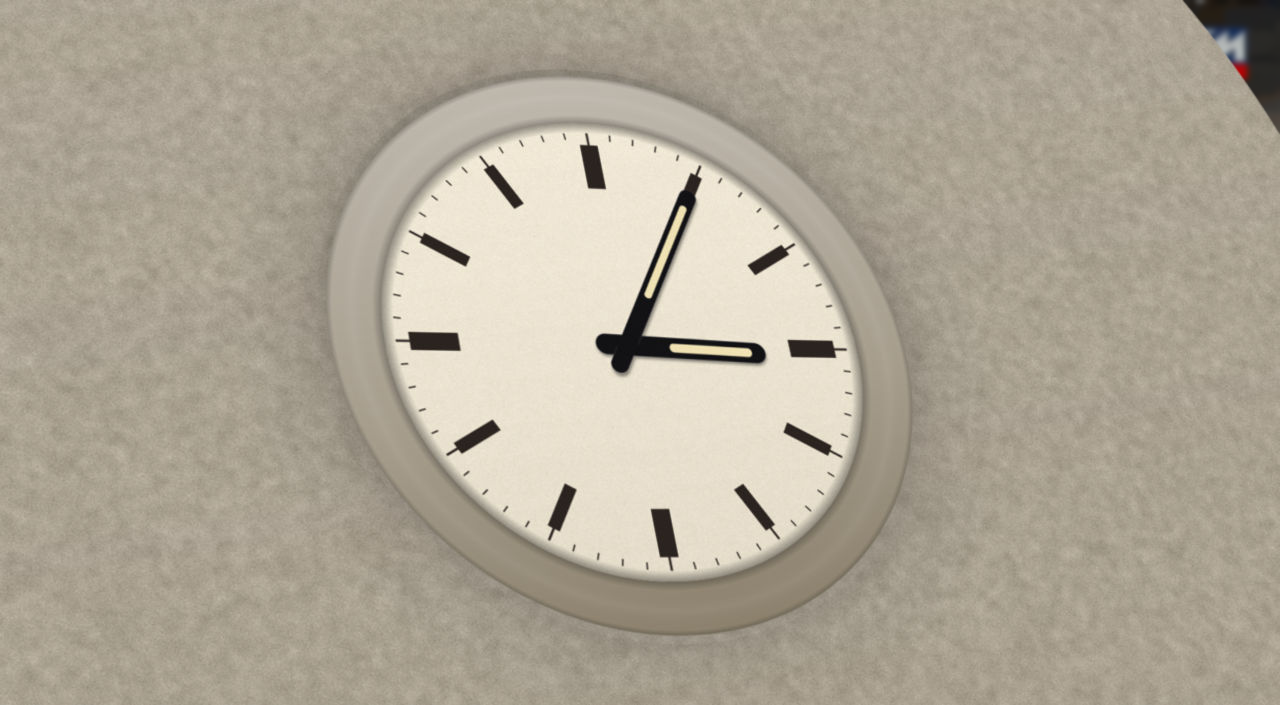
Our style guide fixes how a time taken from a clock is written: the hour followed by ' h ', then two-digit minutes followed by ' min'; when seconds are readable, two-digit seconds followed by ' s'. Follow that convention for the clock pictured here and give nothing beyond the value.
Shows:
3 h 05 min
